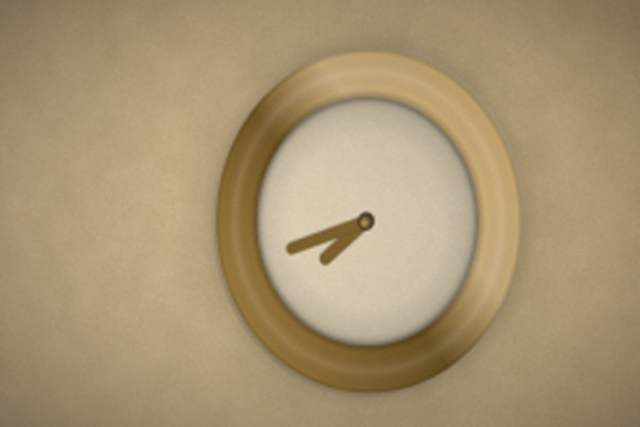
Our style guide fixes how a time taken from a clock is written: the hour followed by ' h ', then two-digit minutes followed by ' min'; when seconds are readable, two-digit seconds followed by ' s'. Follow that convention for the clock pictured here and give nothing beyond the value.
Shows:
7 h 42 min
